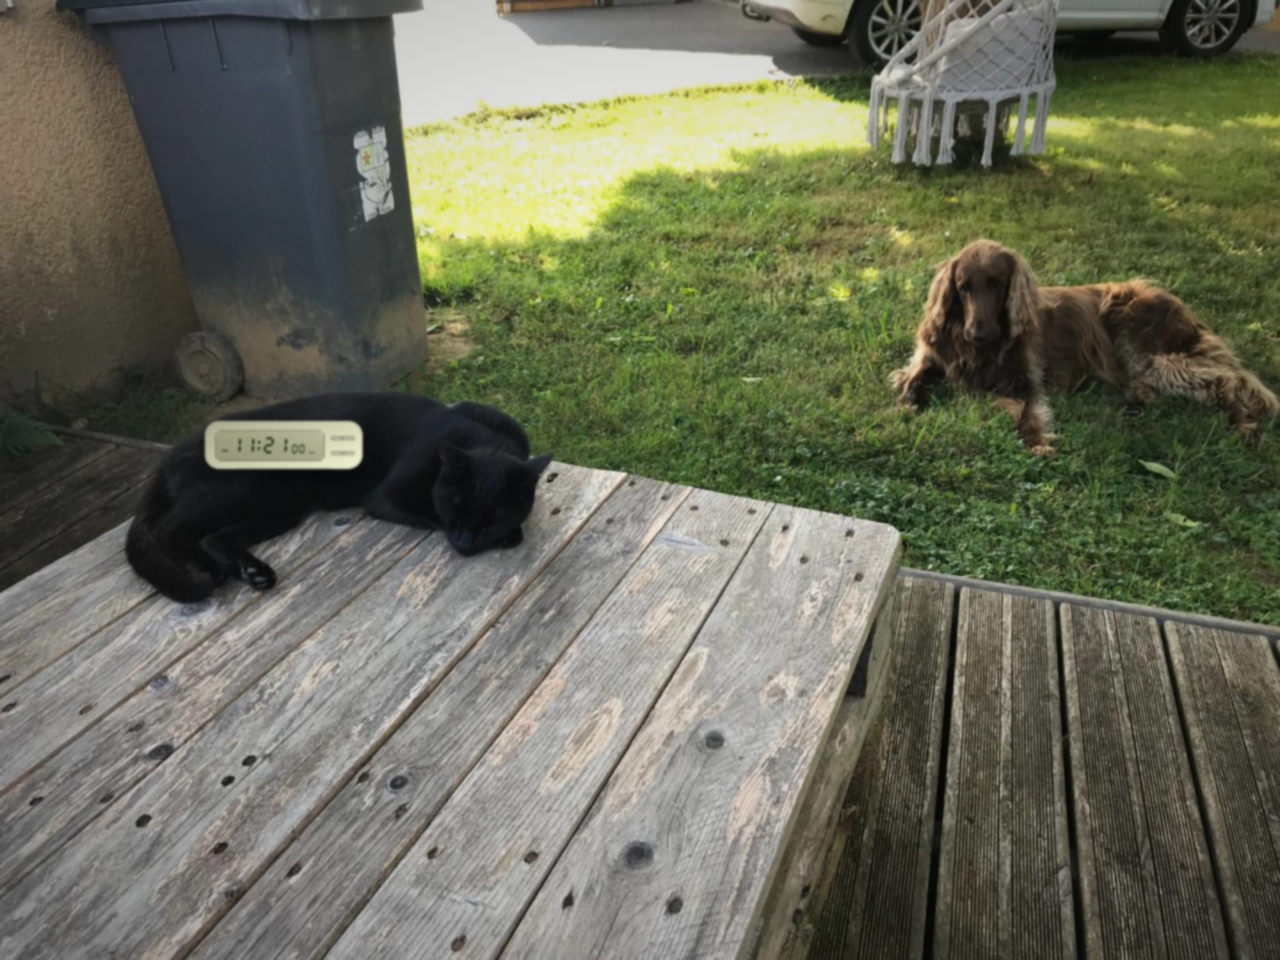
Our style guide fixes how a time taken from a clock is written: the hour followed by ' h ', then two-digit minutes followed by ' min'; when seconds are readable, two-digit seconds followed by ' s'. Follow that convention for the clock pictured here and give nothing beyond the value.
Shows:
11 h 21 min
